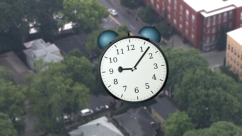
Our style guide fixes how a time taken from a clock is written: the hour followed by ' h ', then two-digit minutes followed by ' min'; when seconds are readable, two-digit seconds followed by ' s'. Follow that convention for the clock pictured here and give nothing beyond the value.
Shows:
9 h 07 min
